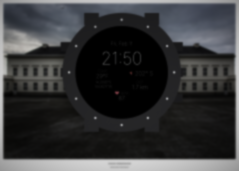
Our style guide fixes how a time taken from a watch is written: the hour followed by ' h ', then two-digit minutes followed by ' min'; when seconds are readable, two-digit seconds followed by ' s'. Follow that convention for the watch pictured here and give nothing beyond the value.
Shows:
21 h 50 min
